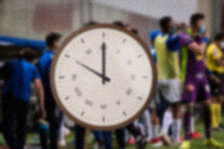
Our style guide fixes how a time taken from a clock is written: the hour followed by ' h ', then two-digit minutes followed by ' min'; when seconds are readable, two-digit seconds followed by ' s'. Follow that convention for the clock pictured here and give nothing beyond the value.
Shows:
10 h 00 min
